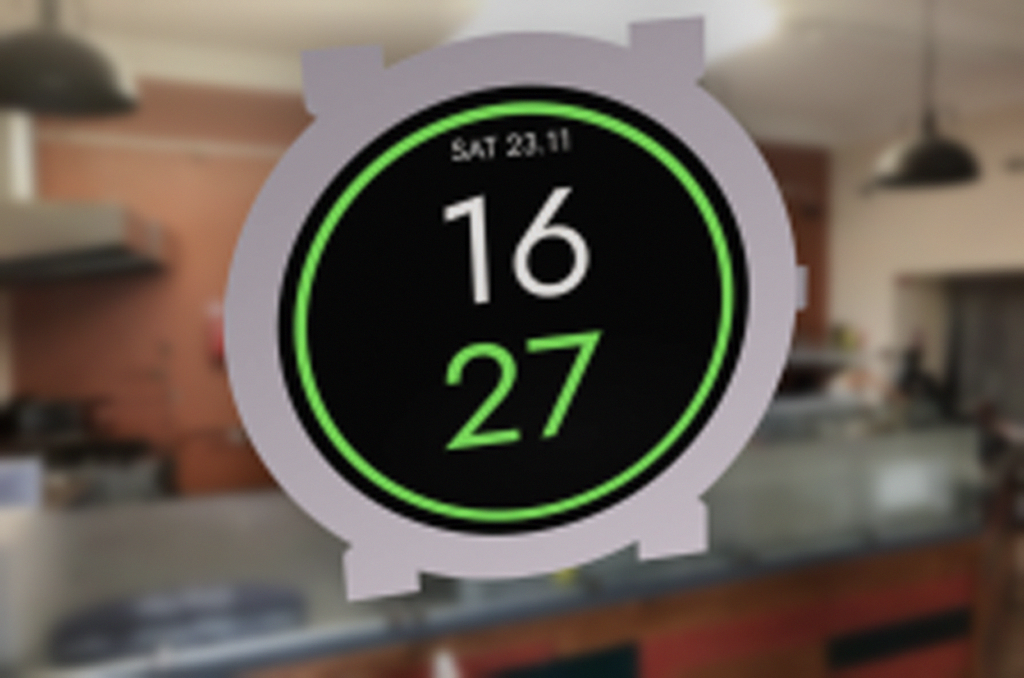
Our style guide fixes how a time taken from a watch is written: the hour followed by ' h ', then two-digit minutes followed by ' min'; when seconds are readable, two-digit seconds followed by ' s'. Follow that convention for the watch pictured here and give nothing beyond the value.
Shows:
16 h 27 min
